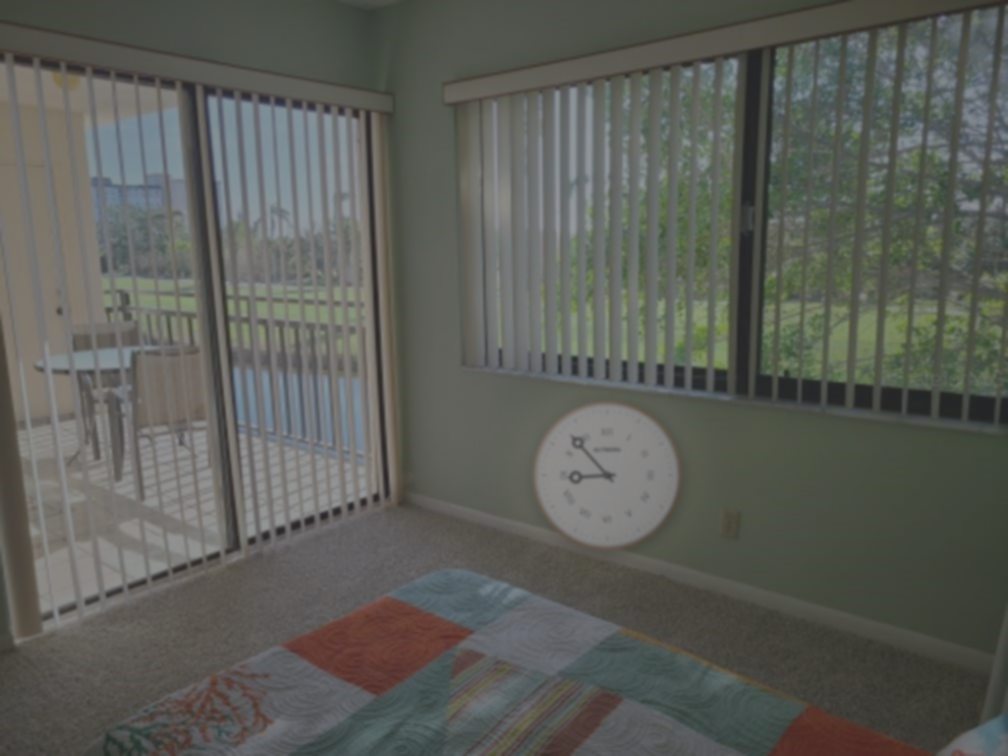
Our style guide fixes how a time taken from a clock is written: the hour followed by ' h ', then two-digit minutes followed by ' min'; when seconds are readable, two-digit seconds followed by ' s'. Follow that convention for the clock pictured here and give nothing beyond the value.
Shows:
8 h 53 min
